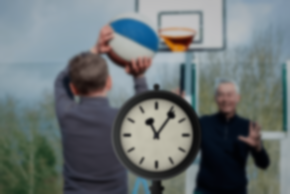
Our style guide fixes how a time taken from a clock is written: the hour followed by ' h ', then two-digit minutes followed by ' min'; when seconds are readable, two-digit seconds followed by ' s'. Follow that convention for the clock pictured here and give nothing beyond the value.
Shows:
11 h 06 min
